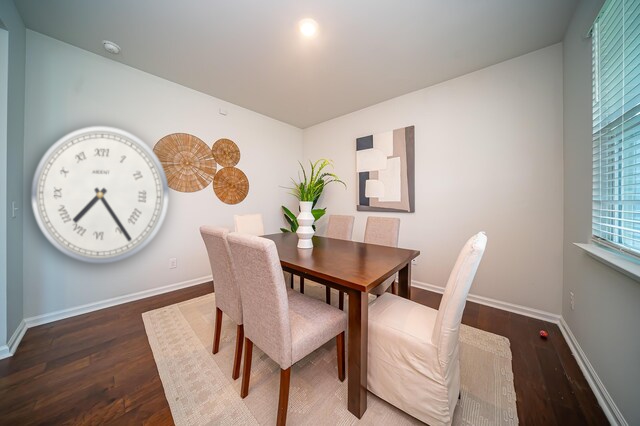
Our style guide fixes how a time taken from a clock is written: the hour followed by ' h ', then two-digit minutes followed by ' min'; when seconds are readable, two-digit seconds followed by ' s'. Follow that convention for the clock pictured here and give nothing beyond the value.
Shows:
7 h 24 min
